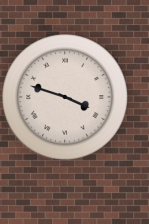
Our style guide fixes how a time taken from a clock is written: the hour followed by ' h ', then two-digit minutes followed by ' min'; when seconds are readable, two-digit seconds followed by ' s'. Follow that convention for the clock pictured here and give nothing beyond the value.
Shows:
3 h 48 min
